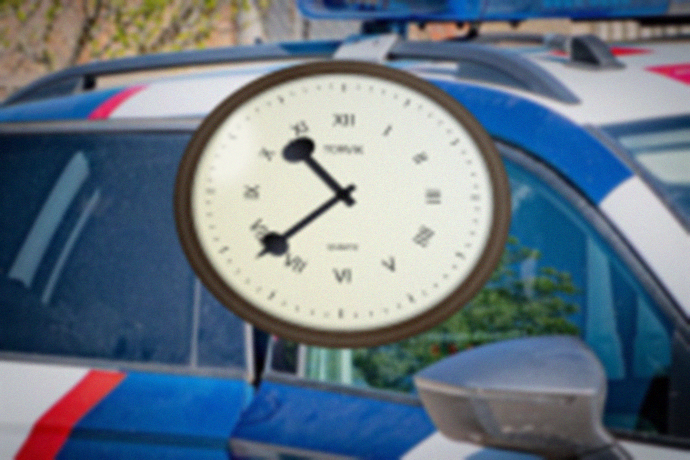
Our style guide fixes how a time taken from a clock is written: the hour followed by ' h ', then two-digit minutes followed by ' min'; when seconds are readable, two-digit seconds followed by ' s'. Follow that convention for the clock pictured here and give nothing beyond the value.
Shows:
10 h 38 min
